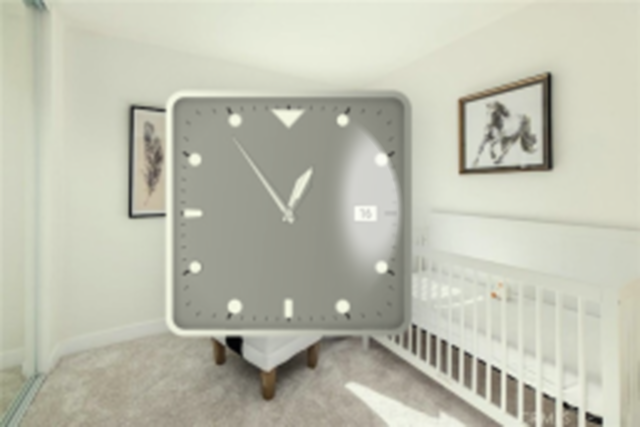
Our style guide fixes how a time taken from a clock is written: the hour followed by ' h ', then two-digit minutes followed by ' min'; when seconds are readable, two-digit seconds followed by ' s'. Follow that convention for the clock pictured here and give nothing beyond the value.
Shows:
12 h 54 min
